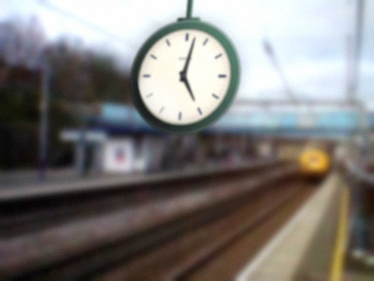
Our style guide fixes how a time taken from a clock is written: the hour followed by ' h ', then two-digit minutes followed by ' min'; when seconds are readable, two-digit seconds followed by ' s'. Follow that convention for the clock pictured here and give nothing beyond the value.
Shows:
5 h 02 min
